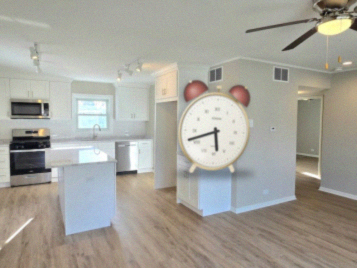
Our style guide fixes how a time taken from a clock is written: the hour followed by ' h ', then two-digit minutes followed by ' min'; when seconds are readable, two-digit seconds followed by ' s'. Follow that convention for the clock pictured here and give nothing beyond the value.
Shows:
5 h 42 min
